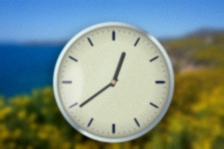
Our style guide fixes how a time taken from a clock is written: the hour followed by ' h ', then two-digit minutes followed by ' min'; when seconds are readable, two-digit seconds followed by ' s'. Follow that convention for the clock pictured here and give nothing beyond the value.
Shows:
12 h 39 min
